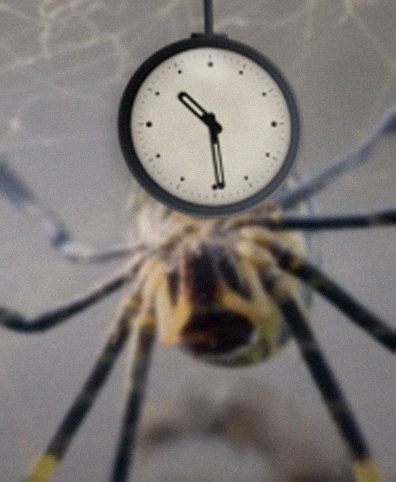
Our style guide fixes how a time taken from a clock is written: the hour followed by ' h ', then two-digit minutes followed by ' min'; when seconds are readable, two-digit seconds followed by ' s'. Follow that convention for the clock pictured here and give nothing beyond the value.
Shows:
10 h 29 min
